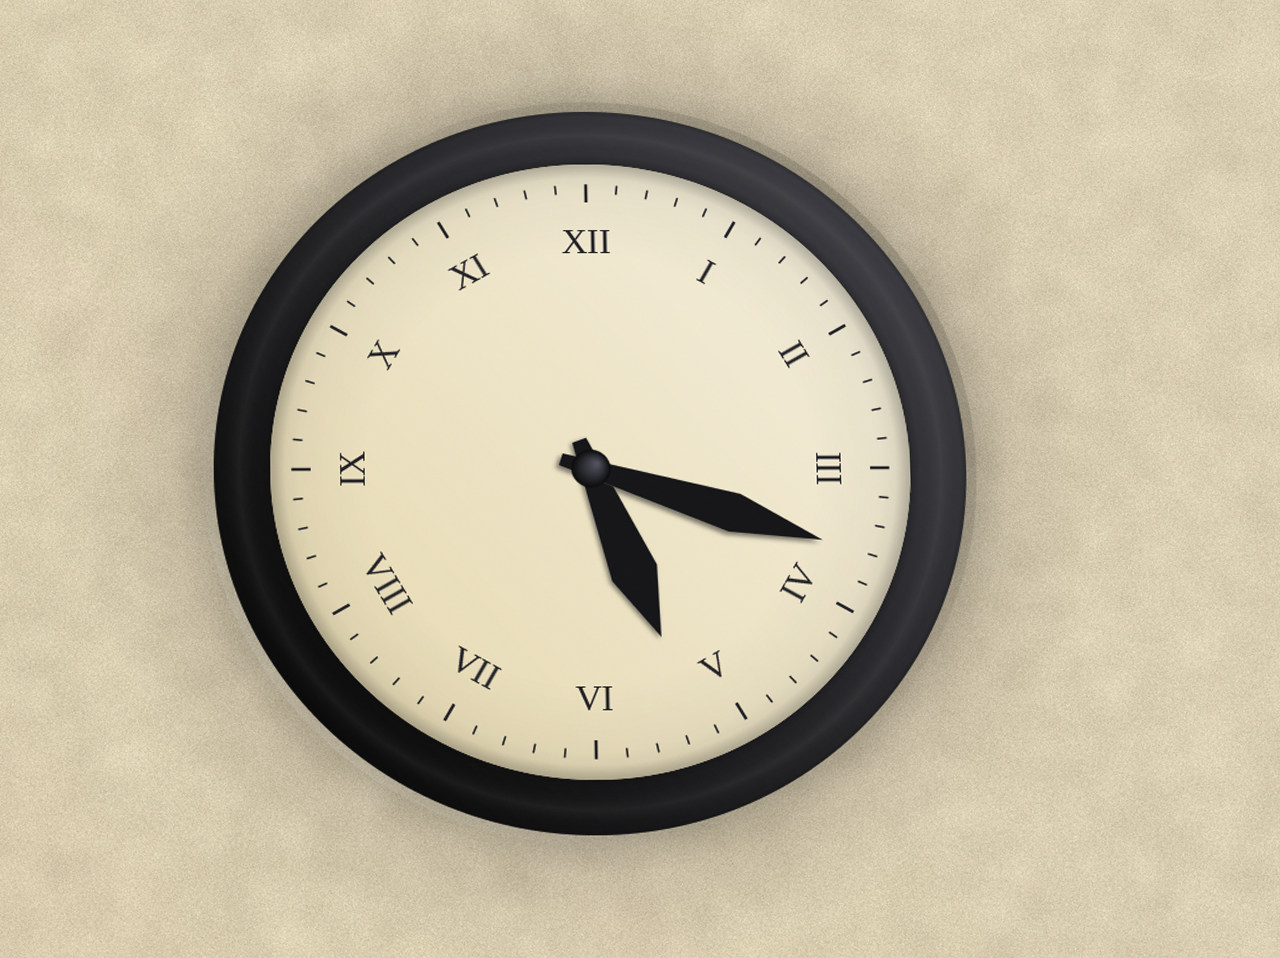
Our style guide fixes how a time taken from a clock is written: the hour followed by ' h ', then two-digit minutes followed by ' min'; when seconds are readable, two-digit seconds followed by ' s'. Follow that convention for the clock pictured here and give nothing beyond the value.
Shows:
5 h 18 min
